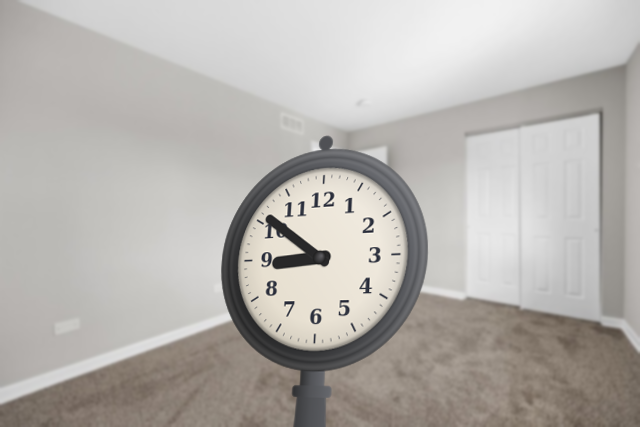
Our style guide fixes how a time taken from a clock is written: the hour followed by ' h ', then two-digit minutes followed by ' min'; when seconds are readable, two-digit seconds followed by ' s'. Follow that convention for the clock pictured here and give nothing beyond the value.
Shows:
8 h 51 min
